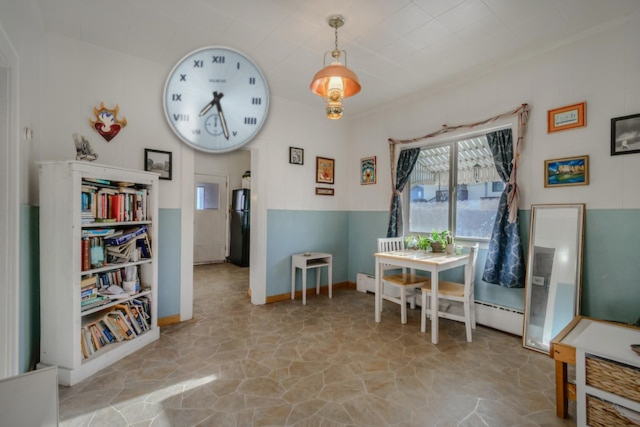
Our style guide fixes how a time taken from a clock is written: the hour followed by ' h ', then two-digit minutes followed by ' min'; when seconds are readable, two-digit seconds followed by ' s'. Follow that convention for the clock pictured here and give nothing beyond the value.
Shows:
7 h 27 min
